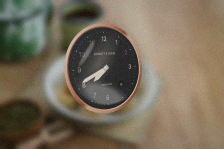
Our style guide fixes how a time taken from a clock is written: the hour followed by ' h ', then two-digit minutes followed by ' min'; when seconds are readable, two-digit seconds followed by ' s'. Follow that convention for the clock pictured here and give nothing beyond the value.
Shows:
7 h 41 min
